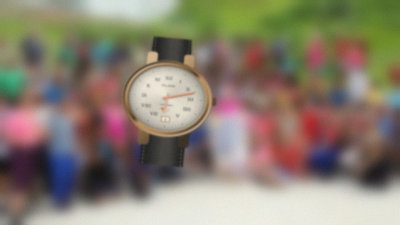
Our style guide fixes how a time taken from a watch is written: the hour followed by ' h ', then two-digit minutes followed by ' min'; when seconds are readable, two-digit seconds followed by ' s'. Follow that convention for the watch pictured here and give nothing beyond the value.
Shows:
6 h 12 min
